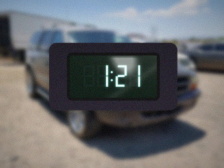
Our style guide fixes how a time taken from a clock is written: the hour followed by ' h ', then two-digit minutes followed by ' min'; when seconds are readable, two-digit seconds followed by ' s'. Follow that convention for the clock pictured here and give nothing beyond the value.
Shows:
1 h 21 min
